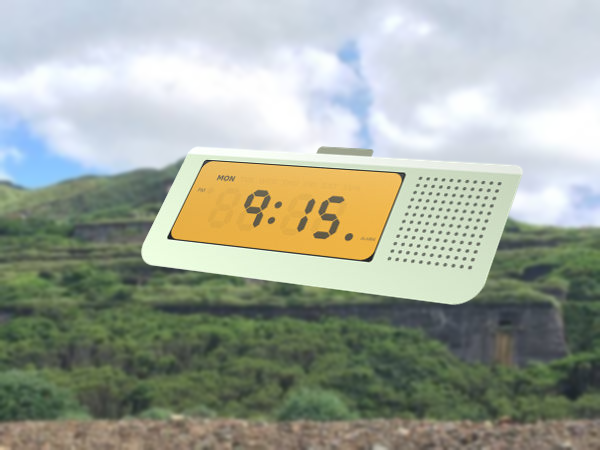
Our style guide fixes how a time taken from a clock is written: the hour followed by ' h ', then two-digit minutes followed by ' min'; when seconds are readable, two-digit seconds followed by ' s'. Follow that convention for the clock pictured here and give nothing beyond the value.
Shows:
9 h 15 min
